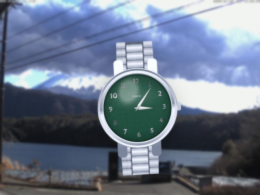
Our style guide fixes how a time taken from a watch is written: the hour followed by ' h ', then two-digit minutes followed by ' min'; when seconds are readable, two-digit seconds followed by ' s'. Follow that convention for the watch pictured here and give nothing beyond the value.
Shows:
3 h 06 min
